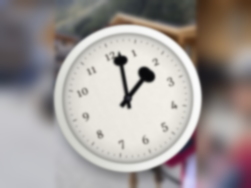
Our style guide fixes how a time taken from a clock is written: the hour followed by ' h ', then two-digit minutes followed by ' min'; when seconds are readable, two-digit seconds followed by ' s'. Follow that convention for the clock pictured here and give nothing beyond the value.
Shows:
2 h 02 min
